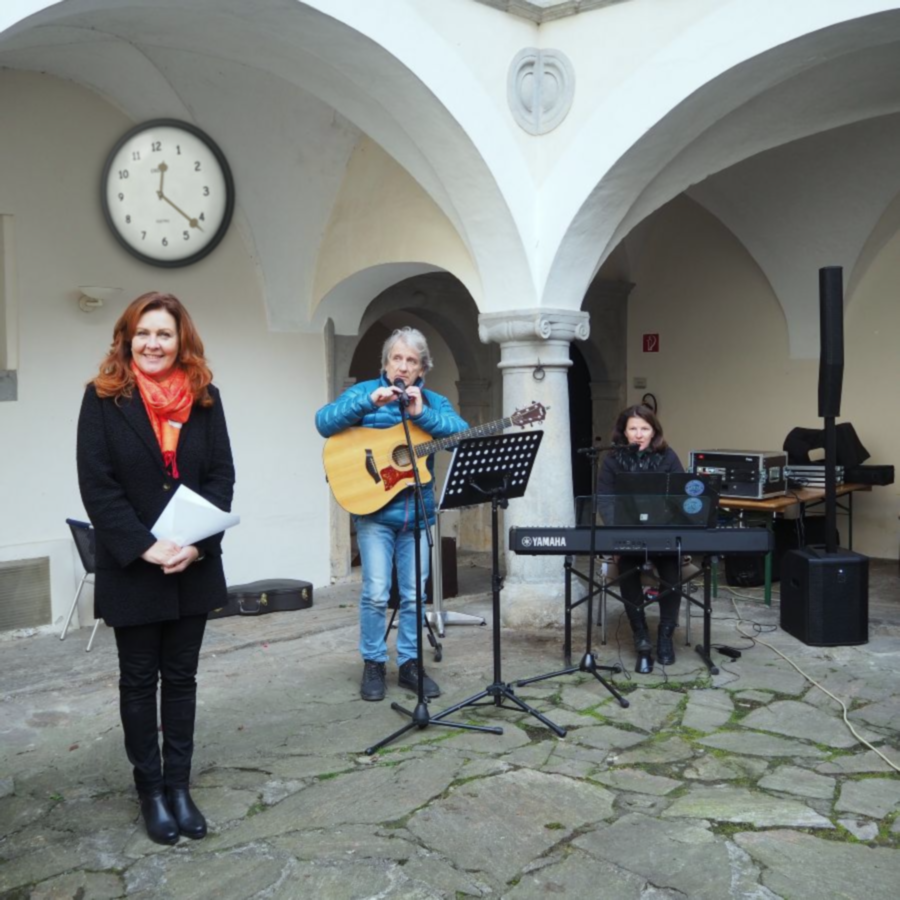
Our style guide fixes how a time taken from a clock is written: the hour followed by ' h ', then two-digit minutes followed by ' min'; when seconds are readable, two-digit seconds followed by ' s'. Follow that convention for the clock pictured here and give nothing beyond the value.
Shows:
12 h 22 min
